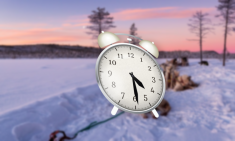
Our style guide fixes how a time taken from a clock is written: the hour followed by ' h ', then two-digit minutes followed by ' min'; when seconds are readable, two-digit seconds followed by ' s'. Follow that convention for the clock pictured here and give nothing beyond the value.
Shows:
4 h 29 min
